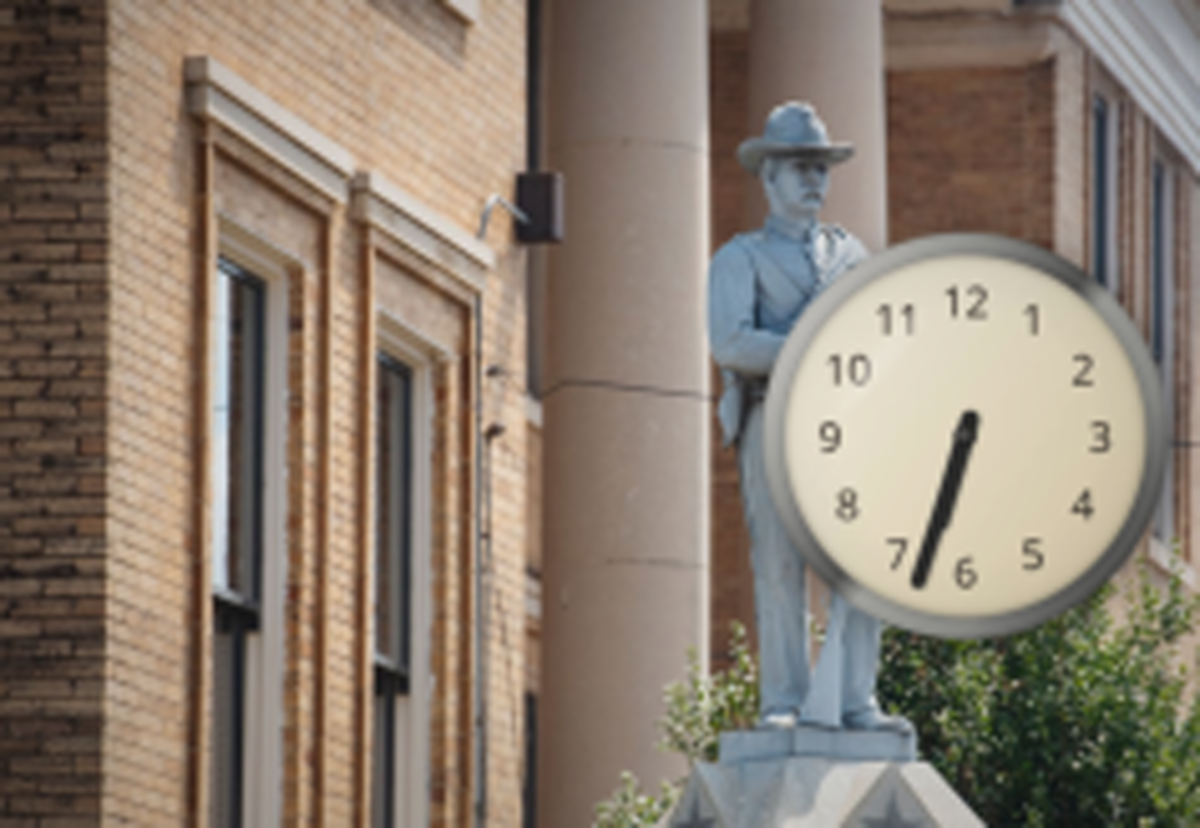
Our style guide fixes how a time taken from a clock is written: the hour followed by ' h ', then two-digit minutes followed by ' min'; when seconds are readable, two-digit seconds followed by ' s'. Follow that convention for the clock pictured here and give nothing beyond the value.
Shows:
6 h 33 min
